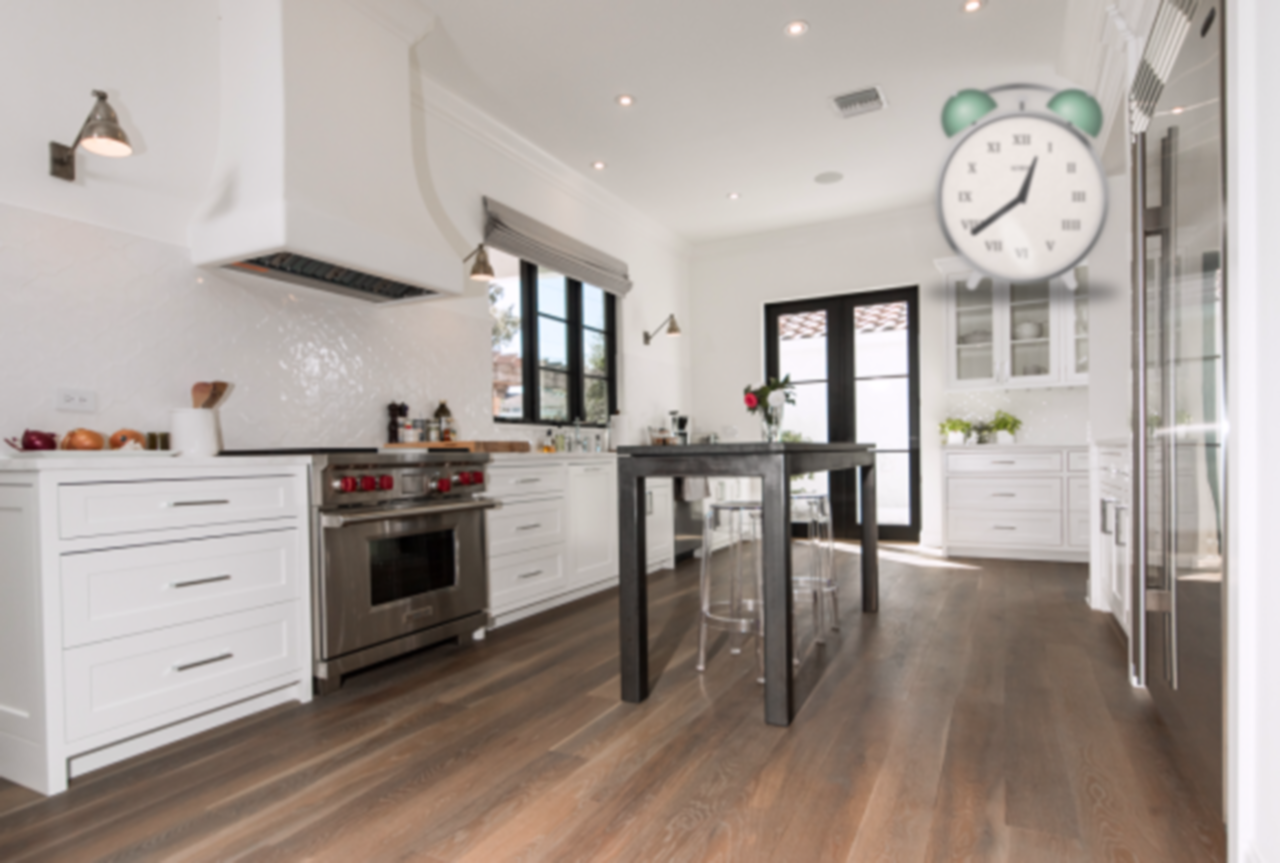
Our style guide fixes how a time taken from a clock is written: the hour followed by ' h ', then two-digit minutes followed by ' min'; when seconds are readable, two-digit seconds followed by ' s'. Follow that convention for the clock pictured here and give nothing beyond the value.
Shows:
12 h 39 min
